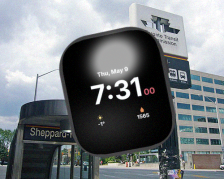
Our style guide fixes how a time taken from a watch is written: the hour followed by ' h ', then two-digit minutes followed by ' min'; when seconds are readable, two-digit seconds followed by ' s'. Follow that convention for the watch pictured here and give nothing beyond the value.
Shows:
7 h 31 min 00 s
